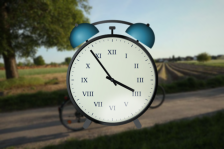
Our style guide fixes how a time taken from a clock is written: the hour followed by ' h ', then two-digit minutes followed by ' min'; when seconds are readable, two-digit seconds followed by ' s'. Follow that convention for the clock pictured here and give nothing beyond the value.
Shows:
3 h 54 min
